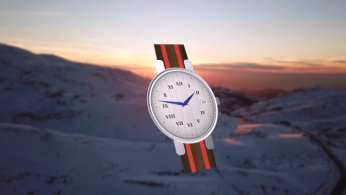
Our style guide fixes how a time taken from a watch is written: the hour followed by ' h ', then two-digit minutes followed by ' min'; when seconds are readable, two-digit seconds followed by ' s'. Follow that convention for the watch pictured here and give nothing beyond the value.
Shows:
1 h 47 min
